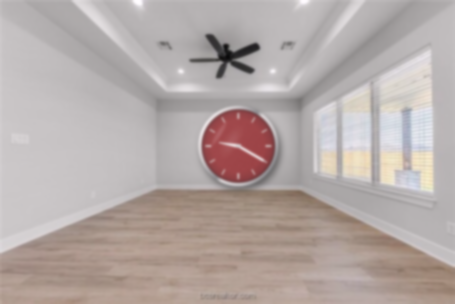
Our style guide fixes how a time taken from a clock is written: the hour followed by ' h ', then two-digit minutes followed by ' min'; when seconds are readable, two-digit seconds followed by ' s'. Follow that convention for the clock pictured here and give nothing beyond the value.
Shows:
9 h 20 min
